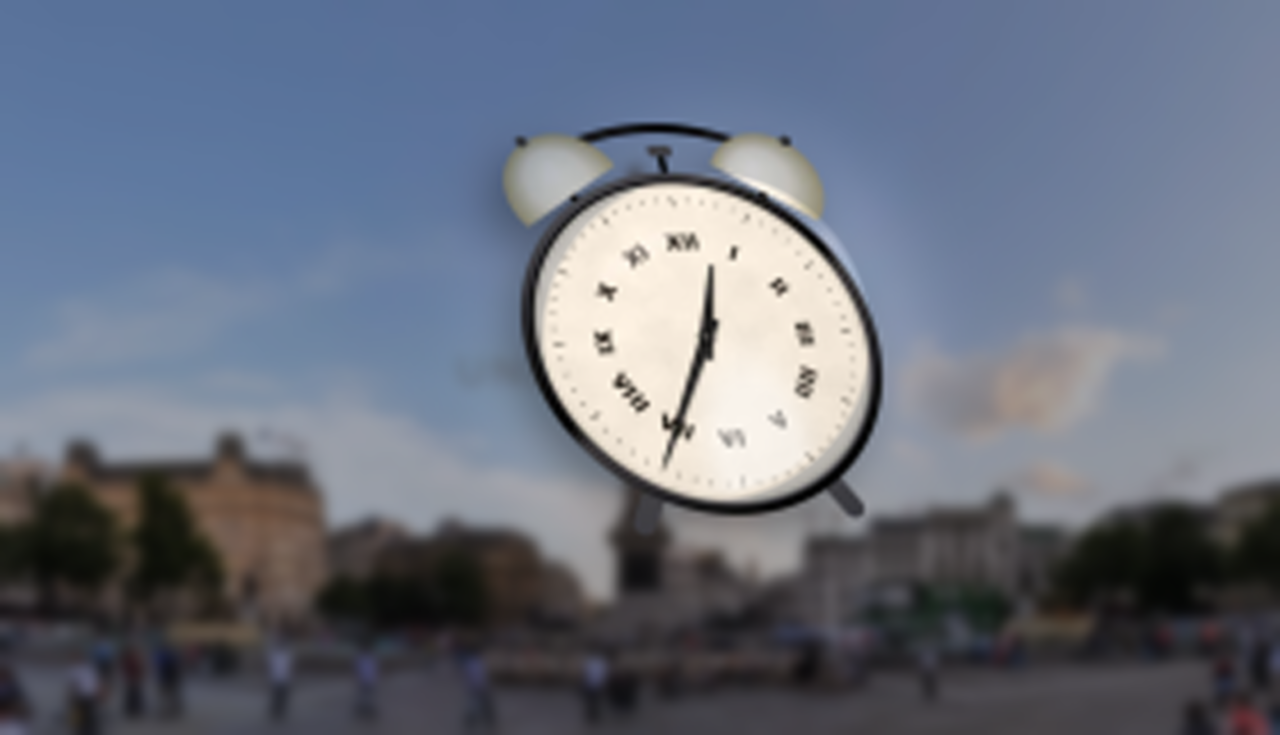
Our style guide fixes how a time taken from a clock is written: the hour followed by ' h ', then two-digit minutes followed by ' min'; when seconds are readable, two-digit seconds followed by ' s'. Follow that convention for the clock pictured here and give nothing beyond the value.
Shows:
12 h 35 min
